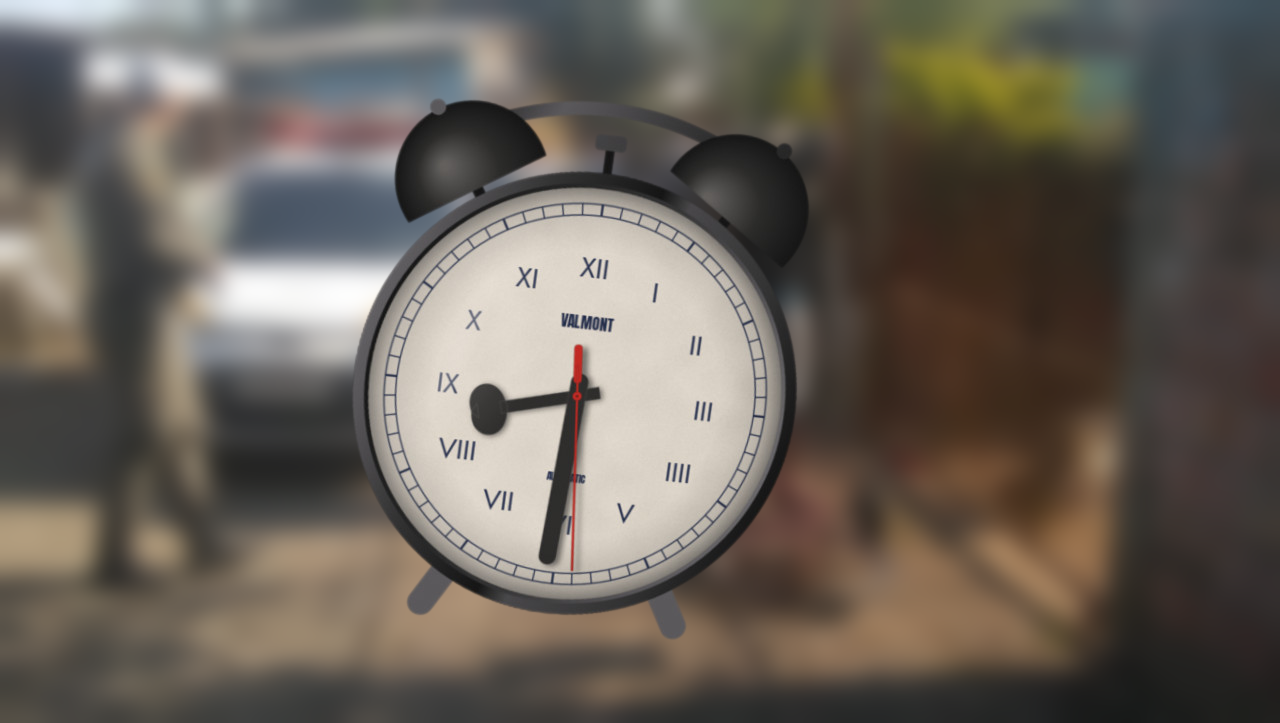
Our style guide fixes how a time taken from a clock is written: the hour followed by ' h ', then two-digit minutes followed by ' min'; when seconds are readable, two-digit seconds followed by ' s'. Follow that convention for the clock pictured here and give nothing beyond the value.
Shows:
8 h 30 min 29 s
